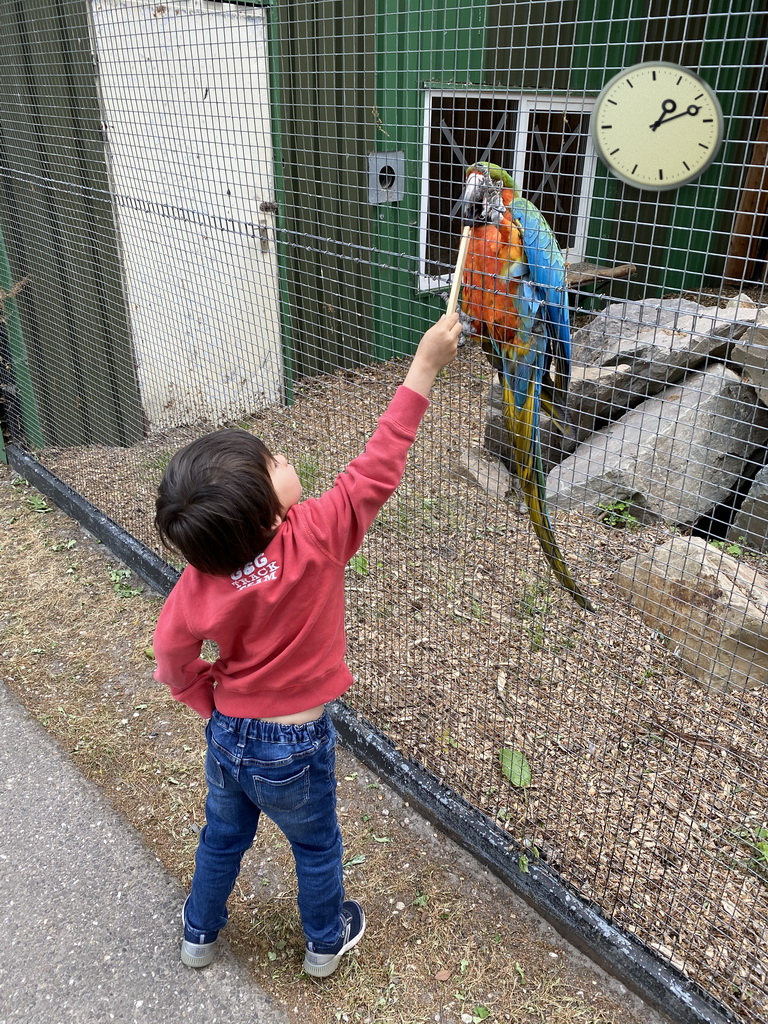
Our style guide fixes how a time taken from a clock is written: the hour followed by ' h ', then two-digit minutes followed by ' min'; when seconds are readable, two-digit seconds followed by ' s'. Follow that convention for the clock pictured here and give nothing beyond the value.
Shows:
1 h 12 min
